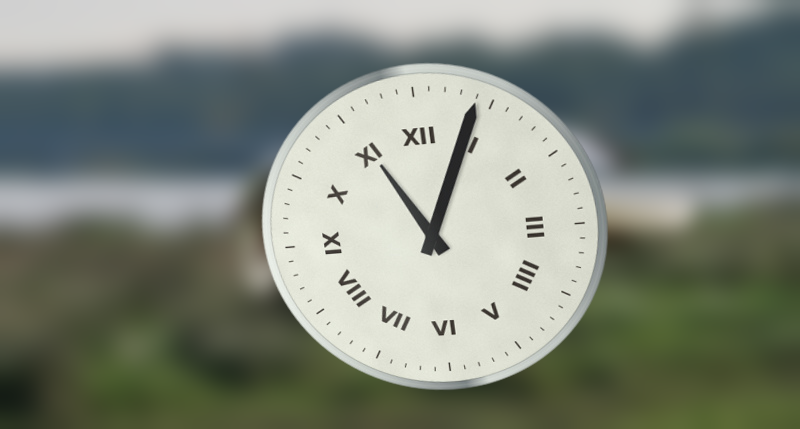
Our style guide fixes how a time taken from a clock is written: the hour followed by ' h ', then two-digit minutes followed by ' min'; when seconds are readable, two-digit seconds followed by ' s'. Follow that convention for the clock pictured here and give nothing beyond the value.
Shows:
11 h 04 min
